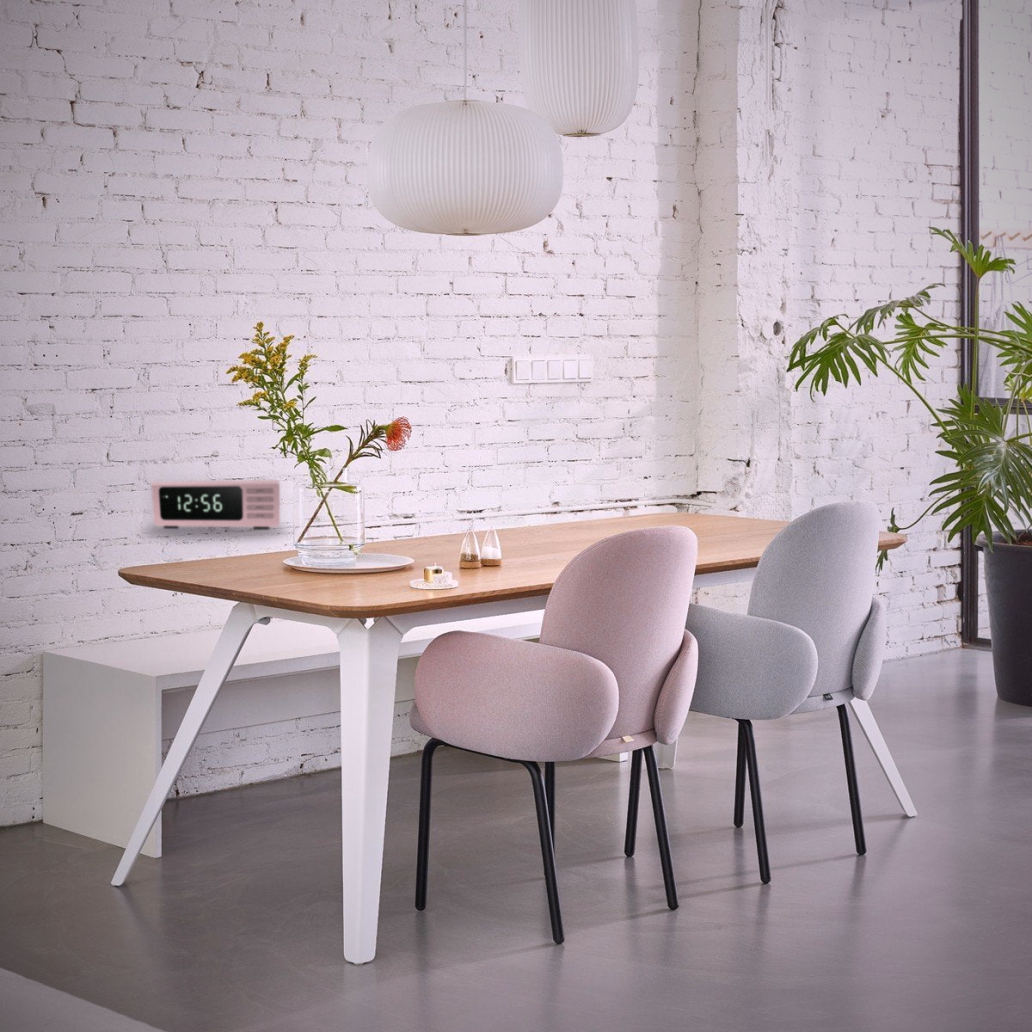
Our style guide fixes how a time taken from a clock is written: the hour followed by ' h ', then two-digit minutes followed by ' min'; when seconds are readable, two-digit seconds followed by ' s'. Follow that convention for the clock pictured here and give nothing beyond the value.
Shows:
12 h 56 min
